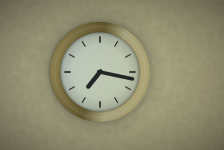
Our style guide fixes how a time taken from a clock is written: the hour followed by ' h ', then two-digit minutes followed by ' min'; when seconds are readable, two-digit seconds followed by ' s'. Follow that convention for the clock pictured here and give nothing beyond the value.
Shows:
7 h 17 min
